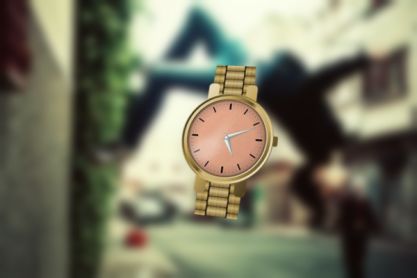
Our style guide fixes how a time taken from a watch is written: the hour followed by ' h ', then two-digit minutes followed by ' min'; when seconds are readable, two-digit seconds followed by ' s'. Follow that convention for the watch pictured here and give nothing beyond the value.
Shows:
5 h 11 min
